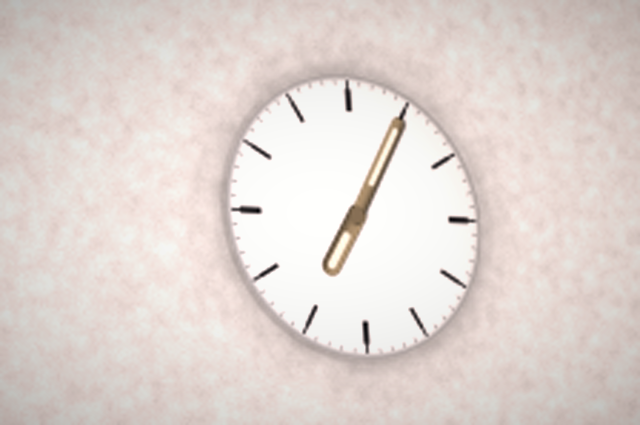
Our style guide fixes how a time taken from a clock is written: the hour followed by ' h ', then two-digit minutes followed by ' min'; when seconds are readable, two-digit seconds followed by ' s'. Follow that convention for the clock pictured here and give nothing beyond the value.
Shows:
7 h 05 min
